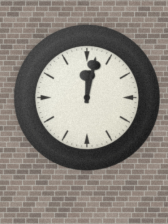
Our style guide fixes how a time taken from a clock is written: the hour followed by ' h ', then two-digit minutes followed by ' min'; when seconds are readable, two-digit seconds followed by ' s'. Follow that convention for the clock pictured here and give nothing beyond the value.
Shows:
12 h 02 min
